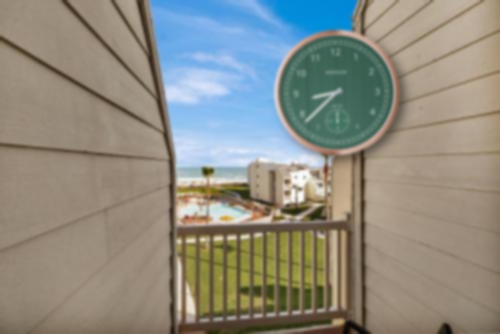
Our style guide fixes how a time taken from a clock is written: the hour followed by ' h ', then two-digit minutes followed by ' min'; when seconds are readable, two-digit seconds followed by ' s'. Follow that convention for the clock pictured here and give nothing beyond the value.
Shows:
8 h 38 min
